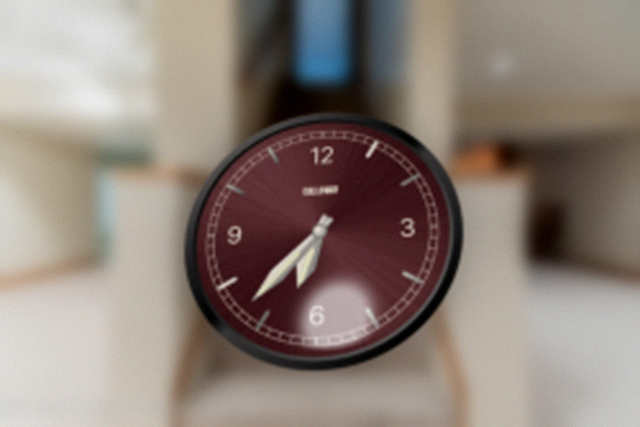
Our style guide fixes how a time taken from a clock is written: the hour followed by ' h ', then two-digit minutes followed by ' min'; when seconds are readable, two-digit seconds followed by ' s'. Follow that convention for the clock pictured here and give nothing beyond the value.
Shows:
6 h 37 min
